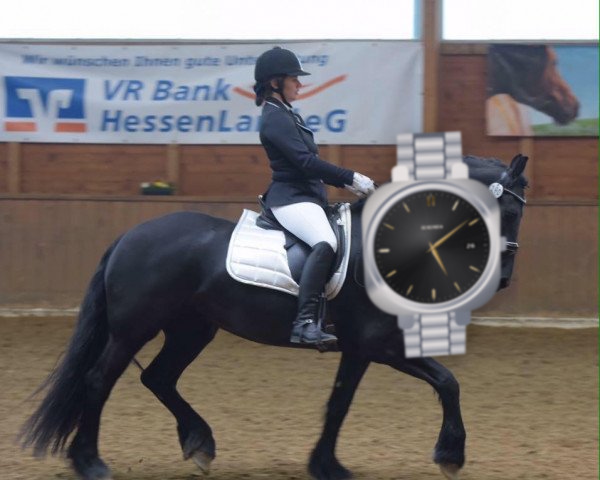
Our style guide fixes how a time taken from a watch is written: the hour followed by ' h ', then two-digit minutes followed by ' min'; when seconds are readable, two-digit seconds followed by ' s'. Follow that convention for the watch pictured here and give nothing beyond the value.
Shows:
5 h 09 min
